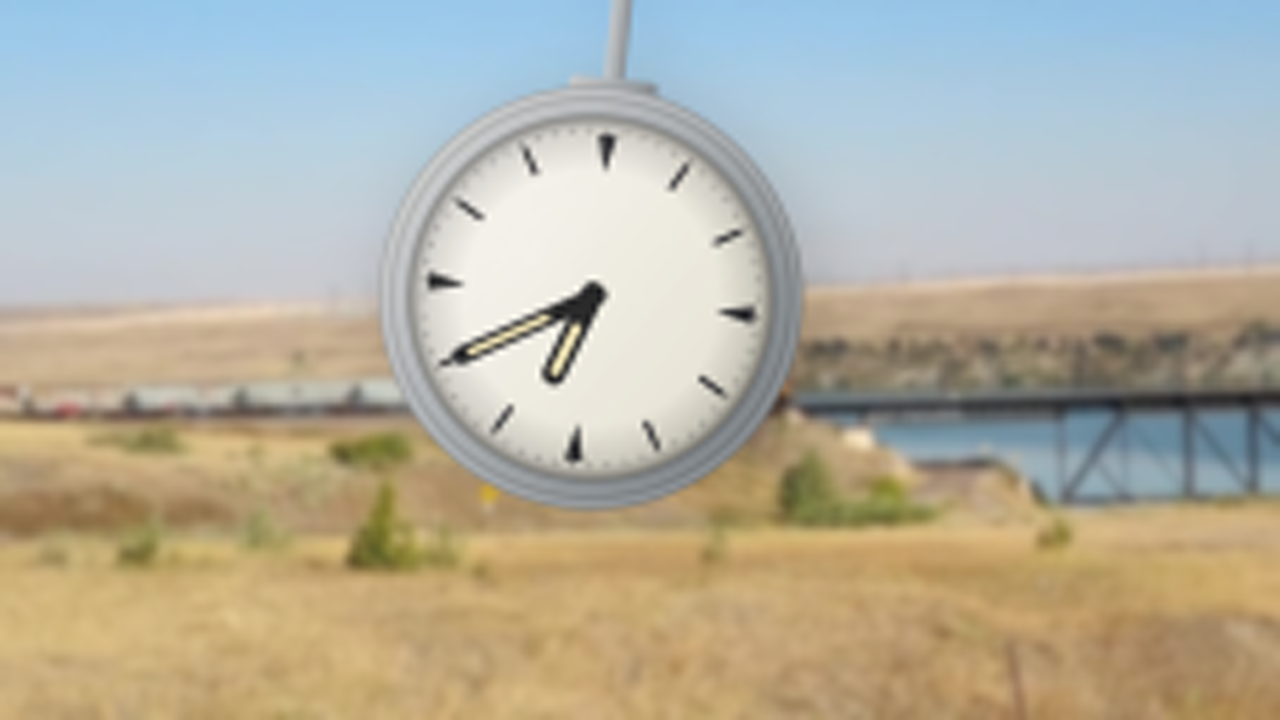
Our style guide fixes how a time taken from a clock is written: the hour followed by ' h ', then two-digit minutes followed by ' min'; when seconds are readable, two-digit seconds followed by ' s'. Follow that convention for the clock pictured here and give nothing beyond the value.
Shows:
6 h 40 min
